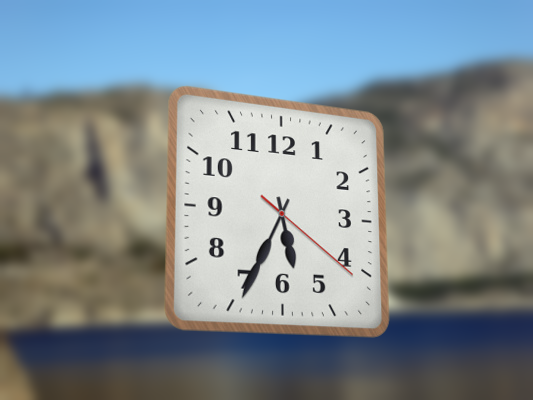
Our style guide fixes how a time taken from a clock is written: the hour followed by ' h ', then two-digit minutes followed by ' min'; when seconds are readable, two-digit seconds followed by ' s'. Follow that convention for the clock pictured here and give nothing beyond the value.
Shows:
5 h 34 min 21 s
